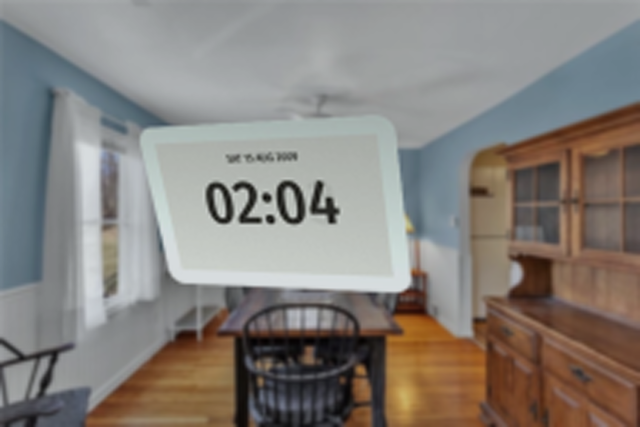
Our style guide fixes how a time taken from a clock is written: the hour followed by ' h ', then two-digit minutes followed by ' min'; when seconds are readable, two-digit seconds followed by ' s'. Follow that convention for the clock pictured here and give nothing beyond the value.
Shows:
2 h 04 min
